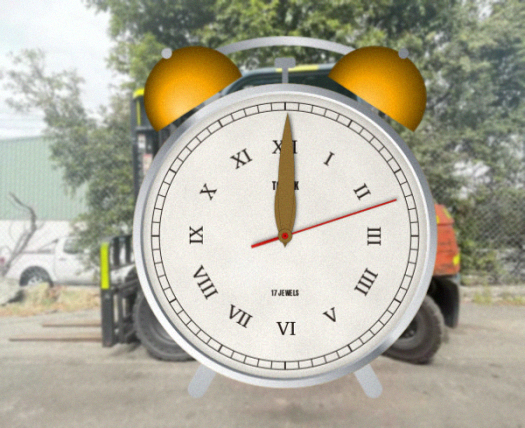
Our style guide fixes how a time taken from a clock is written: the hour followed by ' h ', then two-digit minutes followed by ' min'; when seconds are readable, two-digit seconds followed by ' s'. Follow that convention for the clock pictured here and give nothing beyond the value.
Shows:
12 h 00 min 12 s
